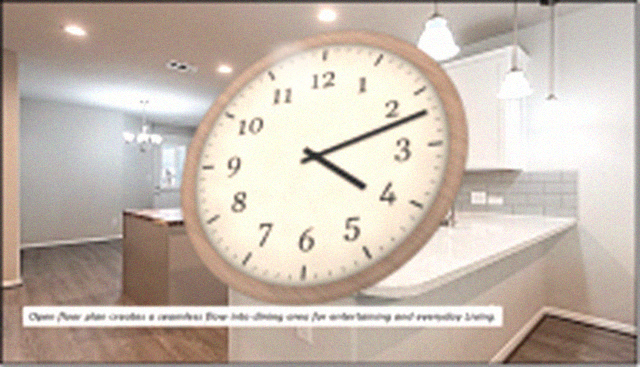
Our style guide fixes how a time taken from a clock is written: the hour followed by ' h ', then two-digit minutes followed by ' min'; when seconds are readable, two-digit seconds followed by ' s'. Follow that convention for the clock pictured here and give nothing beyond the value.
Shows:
4 h 12 min
